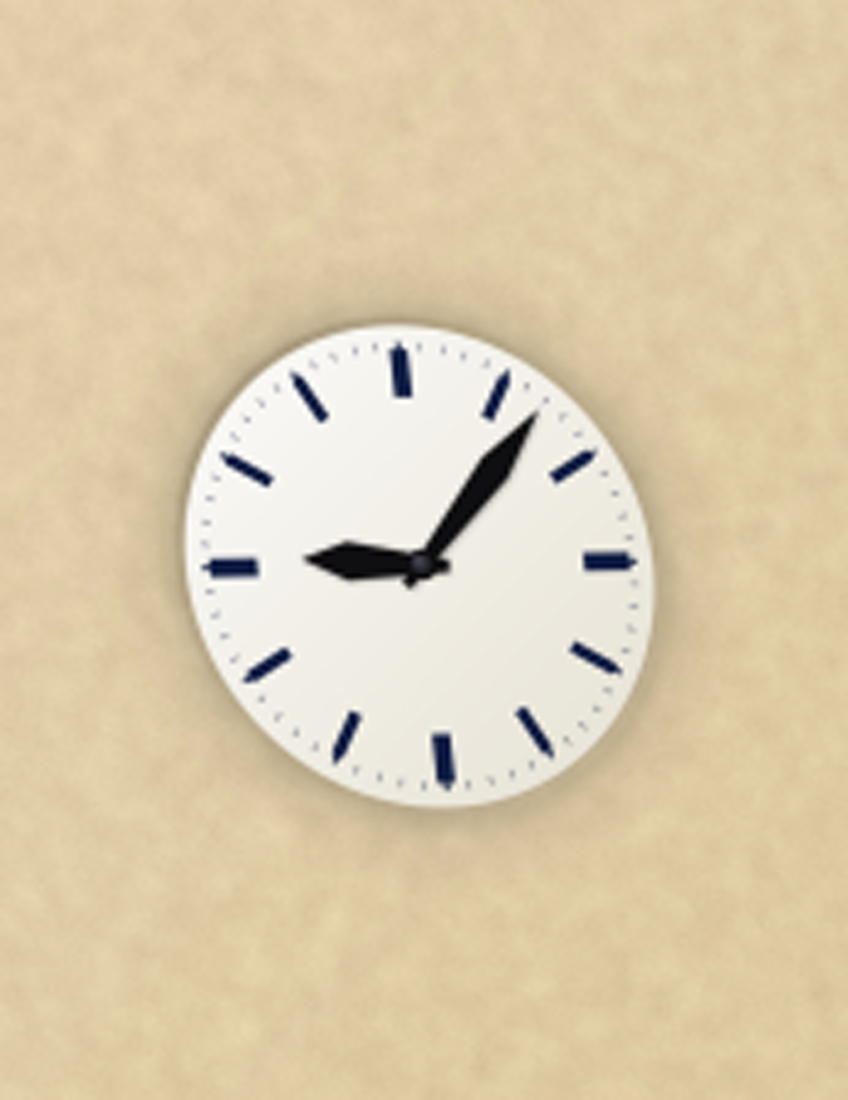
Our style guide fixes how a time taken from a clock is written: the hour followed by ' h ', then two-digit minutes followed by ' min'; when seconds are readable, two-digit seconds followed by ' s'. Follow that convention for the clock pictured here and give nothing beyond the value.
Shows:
9 h 07 min
